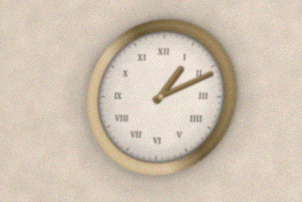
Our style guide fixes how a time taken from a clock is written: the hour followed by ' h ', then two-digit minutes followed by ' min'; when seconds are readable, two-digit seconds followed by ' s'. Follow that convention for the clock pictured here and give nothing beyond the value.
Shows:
1 h 11 min
